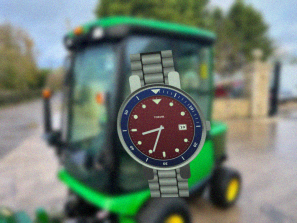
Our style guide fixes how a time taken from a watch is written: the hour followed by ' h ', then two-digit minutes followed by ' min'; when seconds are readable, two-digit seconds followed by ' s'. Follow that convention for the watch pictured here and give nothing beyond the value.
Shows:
8 h 34 min
